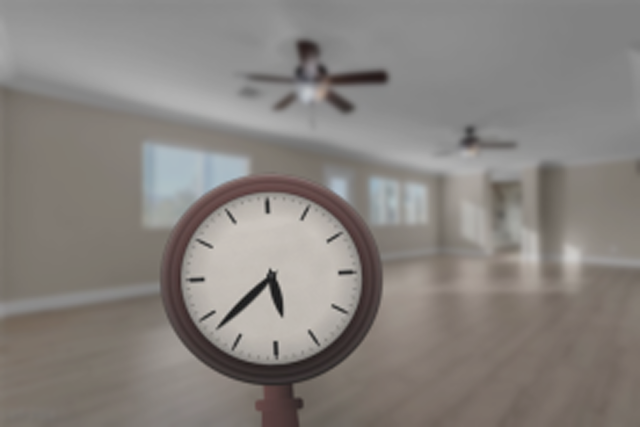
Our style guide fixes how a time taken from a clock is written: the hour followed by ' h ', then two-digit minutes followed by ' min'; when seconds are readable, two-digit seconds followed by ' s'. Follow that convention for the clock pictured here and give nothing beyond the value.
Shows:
5 h 38 min
